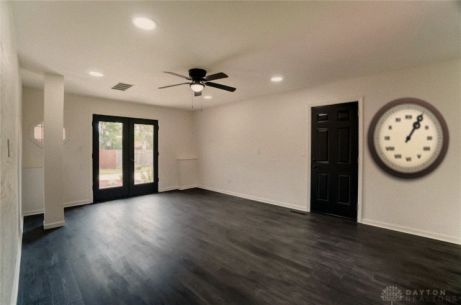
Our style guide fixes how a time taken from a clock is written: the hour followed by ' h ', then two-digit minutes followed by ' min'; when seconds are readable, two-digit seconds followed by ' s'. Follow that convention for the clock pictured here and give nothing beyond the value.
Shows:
1 h 05 min
